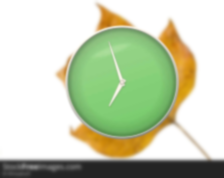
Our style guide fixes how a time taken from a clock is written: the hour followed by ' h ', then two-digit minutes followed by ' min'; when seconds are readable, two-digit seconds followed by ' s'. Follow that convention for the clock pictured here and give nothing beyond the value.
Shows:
6 h 57 min
